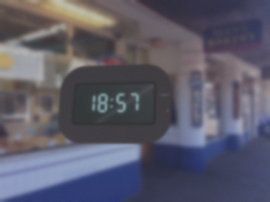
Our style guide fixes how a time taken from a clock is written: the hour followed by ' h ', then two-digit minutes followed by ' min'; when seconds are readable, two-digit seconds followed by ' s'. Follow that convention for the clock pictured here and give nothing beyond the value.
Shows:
18 h 57 min
